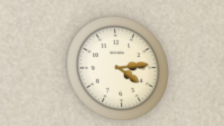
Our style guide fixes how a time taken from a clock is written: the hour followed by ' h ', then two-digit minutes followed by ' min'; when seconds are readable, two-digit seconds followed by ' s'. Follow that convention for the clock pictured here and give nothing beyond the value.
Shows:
4 h 14 min
